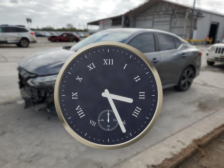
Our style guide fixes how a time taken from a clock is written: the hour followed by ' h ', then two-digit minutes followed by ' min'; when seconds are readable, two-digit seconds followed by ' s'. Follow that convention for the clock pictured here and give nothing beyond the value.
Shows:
3 h 26 min
